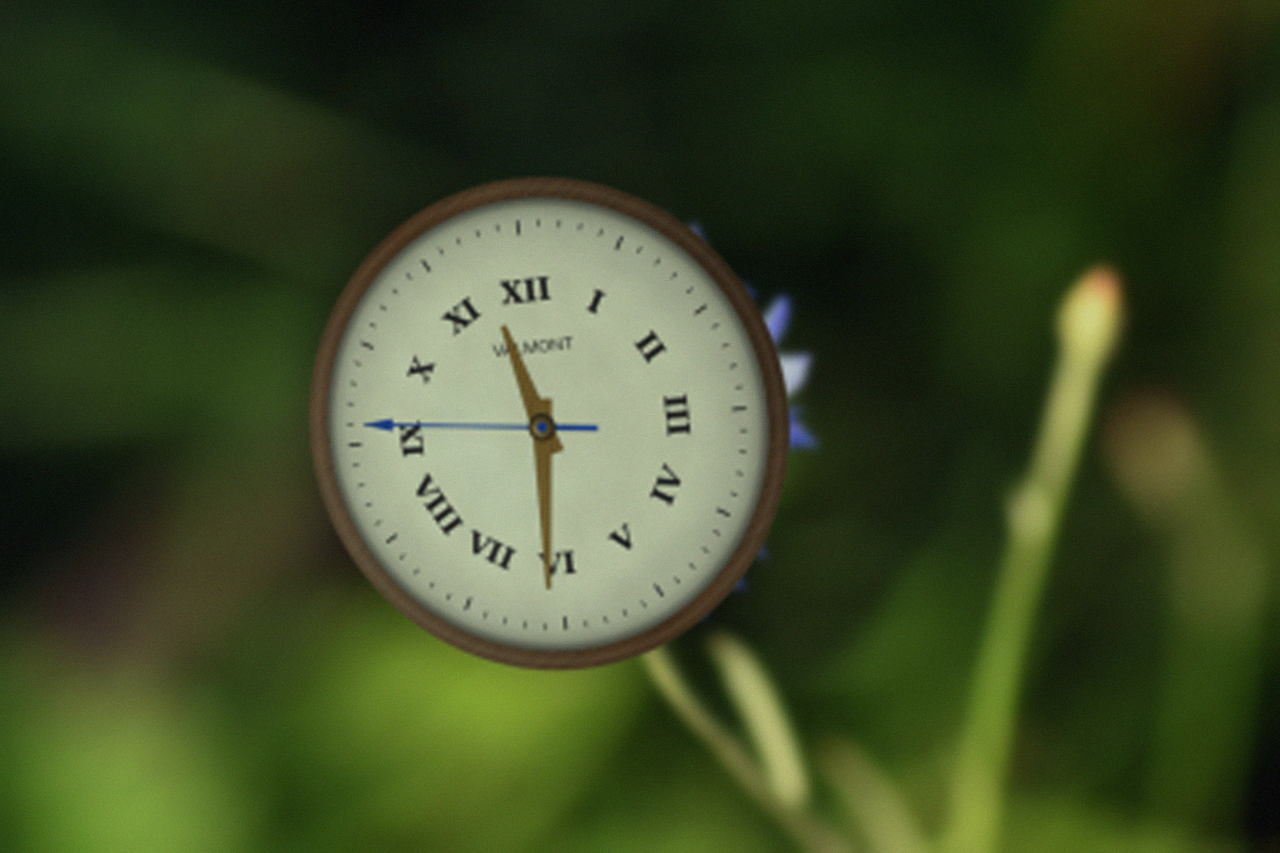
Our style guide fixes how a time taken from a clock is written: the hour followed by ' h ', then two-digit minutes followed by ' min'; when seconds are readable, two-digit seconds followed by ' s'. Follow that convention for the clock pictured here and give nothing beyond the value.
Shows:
11 h 30 min 46 s
